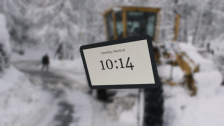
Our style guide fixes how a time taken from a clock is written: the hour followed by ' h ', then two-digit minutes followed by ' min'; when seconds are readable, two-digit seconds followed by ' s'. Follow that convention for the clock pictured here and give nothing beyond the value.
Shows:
10 h 14 min
